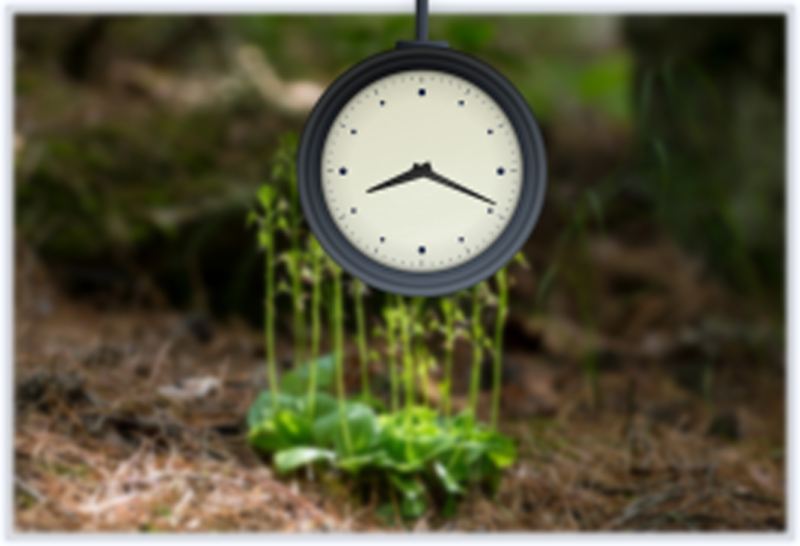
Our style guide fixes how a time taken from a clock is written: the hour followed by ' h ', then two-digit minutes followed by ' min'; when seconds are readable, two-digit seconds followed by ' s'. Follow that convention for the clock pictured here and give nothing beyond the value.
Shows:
8 h 19 min
